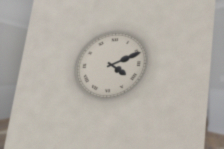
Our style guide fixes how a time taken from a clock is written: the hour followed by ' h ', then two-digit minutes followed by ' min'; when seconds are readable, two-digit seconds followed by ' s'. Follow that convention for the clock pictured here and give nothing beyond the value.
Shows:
4 h 11 min
